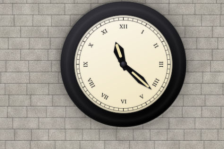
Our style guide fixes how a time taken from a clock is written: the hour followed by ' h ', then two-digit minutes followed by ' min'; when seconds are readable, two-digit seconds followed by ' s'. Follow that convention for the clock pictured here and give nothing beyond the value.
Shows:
11 h 22 min
